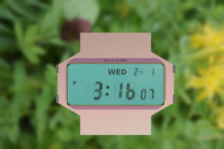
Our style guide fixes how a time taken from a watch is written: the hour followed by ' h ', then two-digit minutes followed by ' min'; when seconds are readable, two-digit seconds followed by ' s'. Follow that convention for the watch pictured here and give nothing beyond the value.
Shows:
3 h 16 min 07 s
